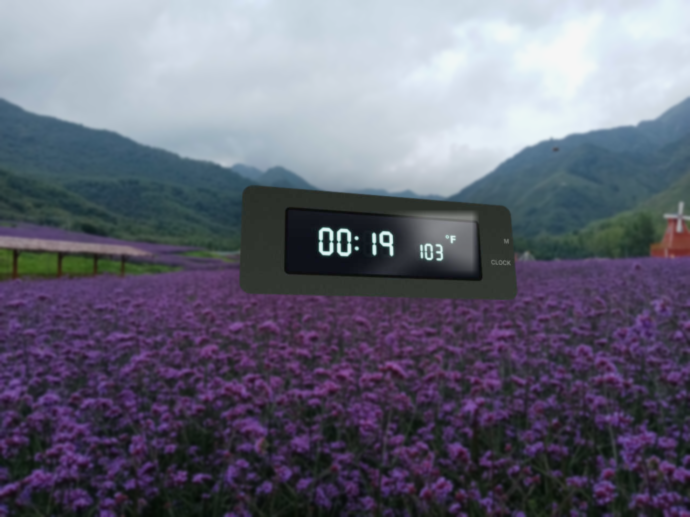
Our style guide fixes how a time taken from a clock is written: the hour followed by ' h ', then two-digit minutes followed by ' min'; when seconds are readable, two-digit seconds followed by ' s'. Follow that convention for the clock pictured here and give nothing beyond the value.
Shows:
0 h 19 min
